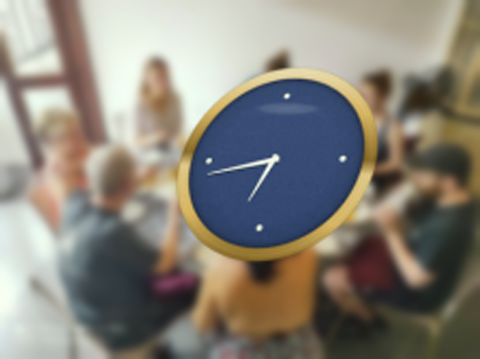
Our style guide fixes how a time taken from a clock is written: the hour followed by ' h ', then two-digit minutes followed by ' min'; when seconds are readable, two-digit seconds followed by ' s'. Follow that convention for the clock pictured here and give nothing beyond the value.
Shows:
6 h 43 min
